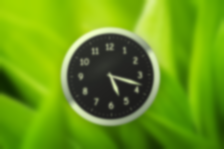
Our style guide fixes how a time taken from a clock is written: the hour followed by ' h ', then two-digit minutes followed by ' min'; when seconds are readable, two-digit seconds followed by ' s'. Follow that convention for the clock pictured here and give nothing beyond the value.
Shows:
5 h 18 min
